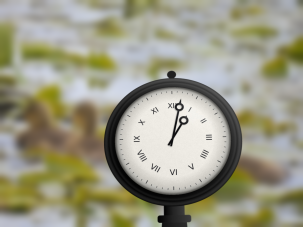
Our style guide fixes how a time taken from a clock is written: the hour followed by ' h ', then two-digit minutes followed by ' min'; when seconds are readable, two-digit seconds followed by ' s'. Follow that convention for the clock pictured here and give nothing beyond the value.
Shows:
1 h 02 min
